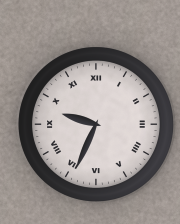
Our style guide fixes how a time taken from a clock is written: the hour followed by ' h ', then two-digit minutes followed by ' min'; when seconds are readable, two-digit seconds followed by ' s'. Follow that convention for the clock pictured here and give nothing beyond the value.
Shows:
9 h 34 min
